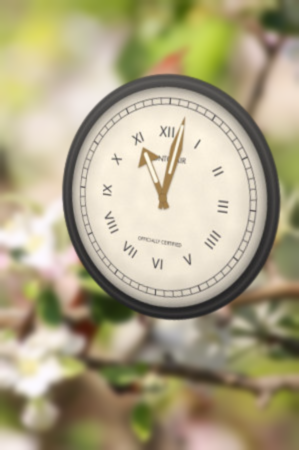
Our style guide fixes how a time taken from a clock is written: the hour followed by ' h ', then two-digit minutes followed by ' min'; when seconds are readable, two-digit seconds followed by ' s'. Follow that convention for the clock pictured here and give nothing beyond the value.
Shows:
11 h 02 min
